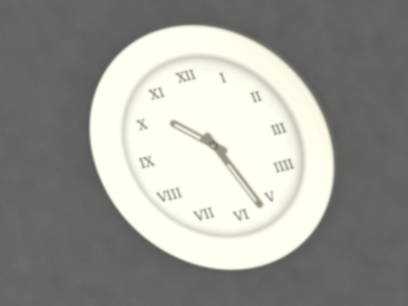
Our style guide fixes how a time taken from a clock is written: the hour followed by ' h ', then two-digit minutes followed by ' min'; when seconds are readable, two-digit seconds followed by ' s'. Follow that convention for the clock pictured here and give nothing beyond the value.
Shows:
10 h 27 min
